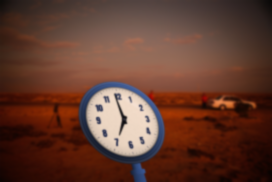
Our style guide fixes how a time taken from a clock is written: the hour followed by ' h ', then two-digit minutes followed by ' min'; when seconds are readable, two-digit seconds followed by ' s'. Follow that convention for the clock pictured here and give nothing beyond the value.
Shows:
6 h 59 min
